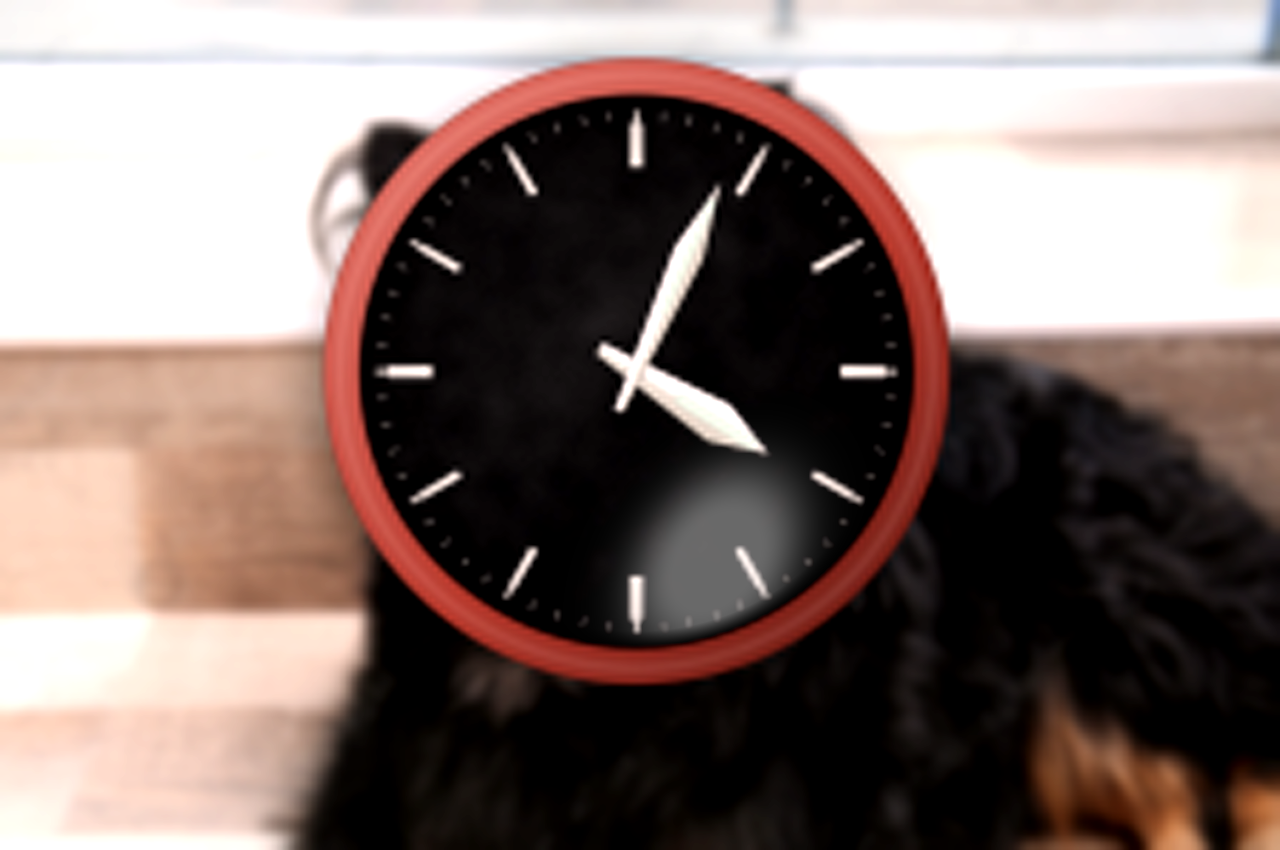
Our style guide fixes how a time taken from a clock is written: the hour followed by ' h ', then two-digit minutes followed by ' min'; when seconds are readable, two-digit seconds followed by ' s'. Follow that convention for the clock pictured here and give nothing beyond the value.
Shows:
4 h 04 min
